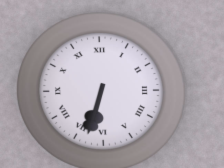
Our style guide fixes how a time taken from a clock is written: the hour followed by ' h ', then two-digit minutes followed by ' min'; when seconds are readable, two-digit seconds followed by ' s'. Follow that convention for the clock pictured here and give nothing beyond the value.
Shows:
6 h 33 min
